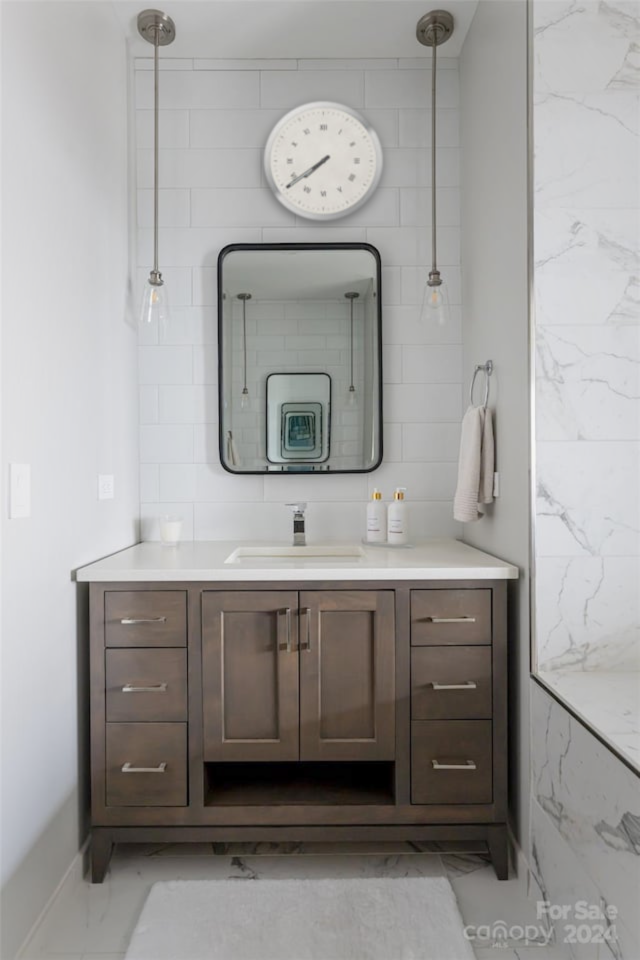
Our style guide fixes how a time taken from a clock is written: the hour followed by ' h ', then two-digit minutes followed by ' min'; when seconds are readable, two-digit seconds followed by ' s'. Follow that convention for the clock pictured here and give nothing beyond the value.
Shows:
7 h 39 min
